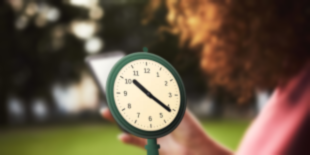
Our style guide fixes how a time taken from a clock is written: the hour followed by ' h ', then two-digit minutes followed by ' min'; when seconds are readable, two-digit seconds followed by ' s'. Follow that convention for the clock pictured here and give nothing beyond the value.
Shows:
10 h 21 min
